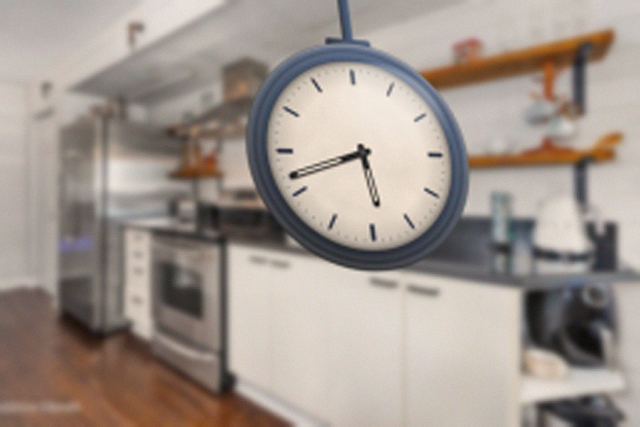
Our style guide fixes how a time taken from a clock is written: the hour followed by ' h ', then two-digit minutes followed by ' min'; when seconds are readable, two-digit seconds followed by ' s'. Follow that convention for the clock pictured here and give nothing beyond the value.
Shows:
5 h 42 min
